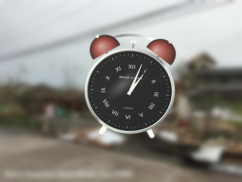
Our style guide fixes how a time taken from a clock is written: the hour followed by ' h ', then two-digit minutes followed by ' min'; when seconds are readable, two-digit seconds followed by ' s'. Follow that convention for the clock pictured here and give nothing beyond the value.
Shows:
1 h 03 min
